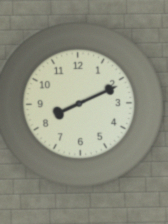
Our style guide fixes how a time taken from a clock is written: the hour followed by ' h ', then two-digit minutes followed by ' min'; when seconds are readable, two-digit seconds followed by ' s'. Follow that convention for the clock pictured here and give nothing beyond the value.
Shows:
8 h 11 min
